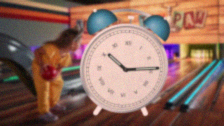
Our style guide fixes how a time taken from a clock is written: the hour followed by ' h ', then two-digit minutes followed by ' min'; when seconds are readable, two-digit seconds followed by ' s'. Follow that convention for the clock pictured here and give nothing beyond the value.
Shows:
10 h 14 min
